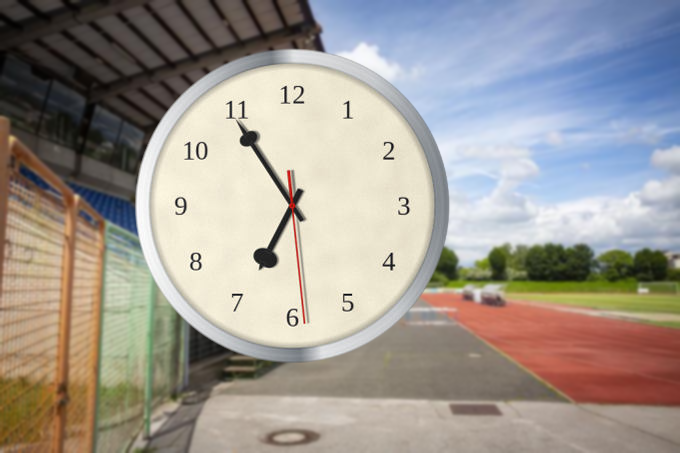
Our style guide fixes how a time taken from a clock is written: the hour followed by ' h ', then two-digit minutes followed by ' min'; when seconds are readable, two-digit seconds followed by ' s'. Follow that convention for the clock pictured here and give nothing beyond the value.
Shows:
6 h 54 min 29 s
